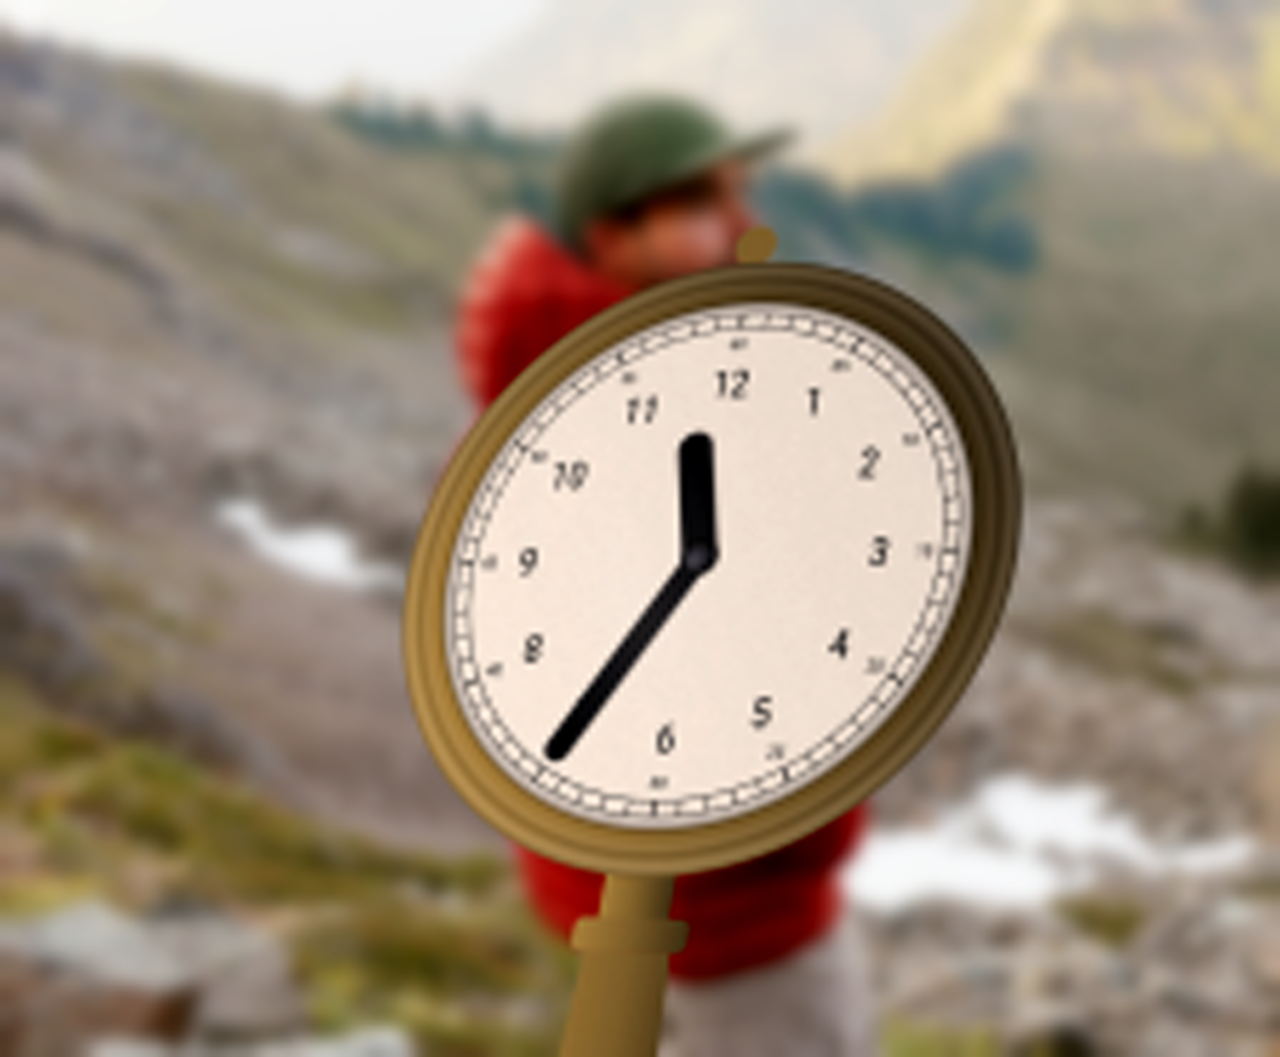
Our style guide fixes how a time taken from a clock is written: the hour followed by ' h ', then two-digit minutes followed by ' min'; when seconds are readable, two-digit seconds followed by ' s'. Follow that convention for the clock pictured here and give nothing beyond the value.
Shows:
11 h 35 min
